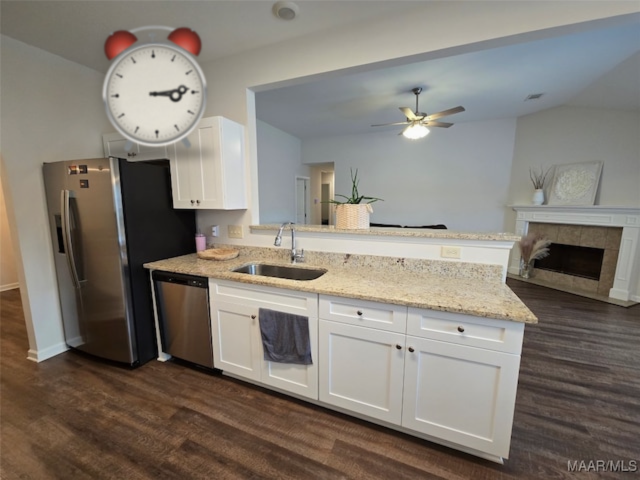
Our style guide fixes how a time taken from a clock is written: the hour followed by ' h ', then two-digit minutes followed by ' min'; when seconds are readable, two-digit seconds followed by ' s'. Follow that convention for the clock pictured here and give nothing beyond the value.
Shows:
3 h 14 min
